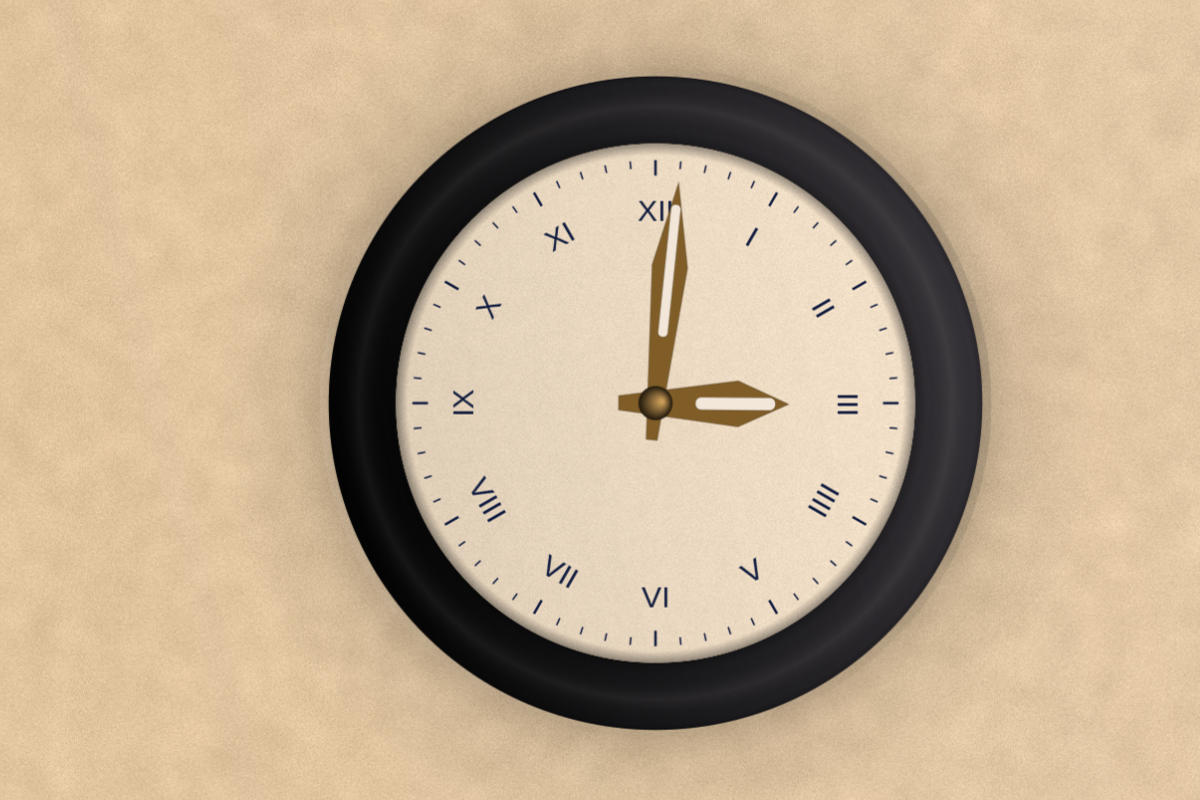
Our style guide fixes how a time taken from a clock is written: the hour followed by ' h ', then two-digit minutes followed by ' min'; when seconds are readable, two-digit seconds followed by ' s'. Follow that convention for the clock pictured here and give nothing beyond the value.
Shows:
3 h 01 min
